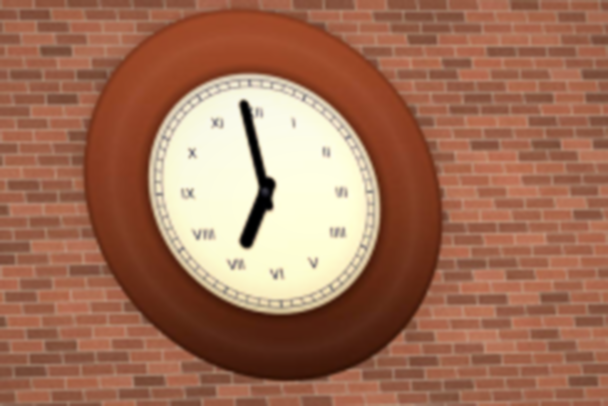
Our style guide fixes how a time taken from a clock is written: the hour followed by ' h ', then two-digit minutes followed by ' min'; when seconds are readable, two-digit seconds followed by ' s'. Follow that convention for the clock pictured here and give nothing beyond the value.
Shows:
6 h 59 min
